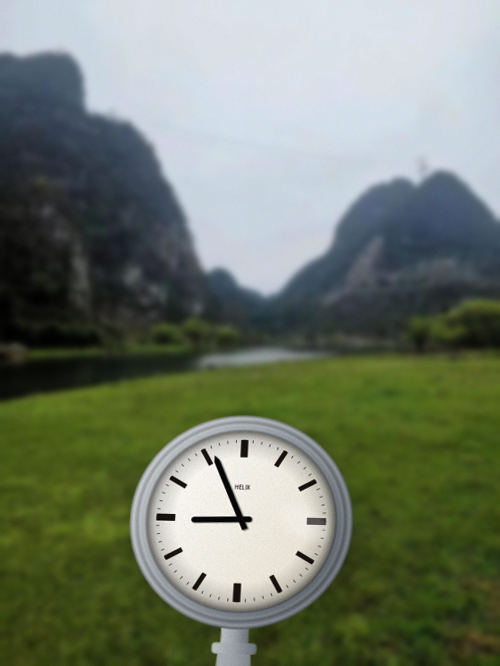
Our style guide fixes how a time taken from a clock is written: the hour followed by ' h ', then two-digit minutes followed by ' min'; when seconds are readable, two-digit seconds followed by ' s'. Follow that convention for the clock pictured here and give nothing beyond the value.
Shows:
8 h 56 min
